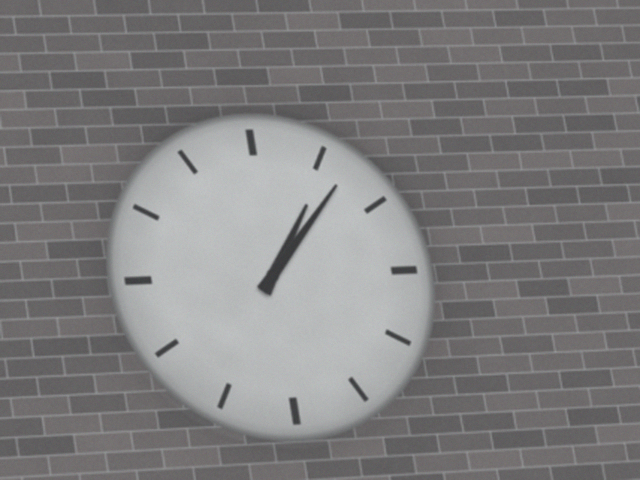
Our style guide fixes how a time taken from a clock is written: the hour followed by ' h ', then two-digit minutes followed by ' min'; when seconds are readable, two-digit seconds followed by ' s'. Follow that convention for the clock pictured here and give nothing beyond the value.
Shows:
1 h 07 min
